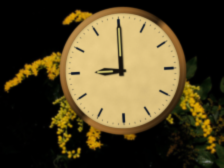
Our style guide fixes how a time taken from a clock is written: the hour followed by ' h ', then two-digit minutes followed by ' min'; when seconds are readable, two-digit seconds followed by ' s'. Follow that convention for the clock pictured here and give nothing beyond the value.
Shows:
9 h 00 min
